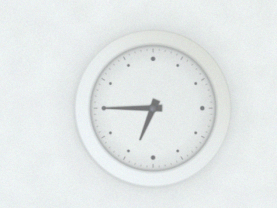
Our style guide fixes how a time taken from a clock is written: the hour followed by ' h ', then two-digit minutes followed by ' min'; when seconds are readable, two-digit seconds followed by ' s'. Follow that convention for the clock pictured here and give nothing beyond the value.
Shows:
6 h 45 min
